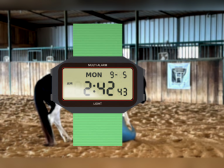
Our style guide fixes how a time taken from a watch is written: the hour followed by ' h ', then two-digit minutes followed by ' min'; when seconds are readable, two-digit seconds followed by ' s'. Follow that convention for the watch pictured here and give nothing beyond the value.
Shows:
2 h 42 min 43 s
